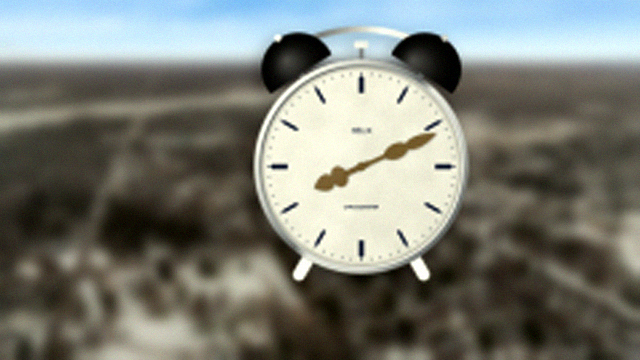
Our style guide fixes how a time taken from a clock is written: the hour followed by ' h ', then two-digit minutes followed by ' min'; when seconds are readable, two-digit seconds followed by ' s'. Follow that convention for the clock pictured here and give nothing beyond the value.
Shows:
8 h 11 min
